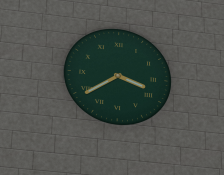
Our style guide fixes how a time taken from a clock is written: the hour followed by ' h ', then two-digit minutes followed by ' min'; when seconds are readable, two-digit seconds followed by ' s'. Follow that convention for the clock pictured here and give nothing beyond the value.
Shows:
3 h 39 min
